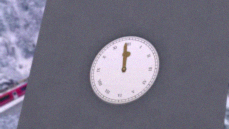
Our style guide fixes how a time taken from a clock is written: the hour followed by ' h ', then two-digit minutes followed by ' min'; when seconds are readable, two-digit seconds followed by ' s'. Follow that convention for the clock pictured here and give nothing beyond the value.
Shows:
11 h 59 min
